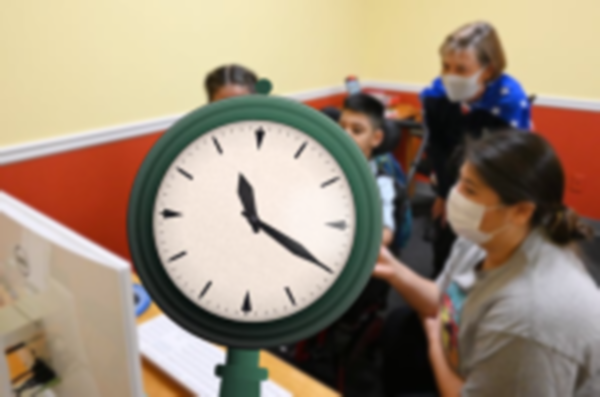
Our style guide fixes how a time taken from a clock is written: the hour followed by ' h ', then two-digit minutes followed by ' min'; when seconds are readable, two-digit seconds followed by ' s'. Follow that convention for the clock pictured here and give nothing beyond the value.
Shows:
11 h 20 min
